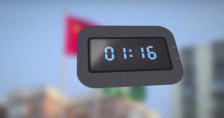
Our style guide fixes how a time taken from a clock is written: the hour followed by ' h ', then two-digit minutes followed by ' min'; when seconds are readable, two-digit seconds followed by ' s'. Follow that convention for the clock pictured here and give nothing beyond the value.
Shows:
1 h 16 min
